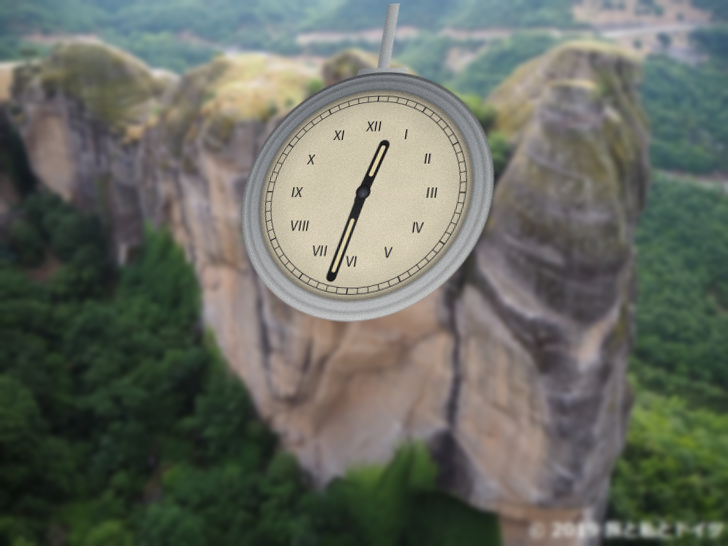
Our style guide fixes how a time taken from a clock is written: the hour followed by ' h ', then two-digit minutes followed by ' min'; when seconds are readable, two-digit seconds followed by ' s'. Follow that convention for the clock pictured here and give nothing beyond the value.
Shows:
12 h 32 min
